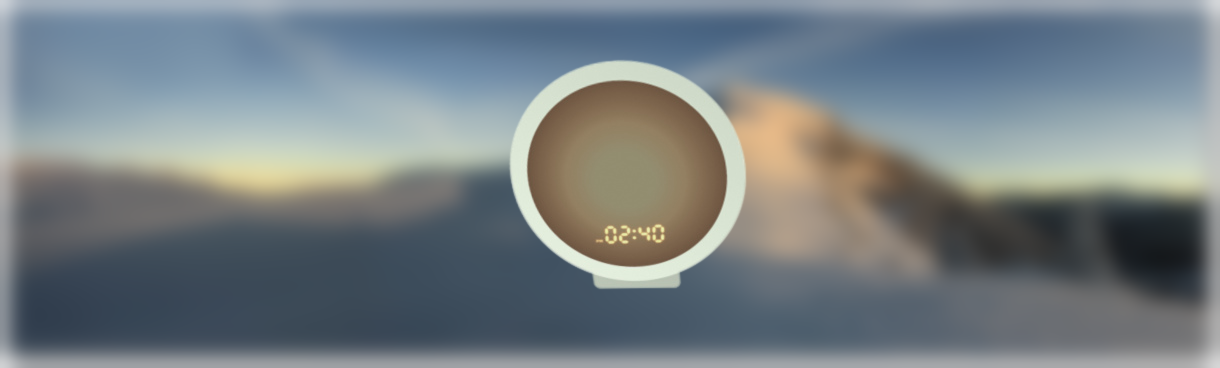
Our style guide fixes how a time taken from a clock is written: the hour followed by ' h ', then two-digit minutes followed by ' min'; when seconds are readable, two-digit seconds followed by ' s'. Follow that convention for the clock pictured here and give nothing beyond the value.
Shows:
2 h 40 min
